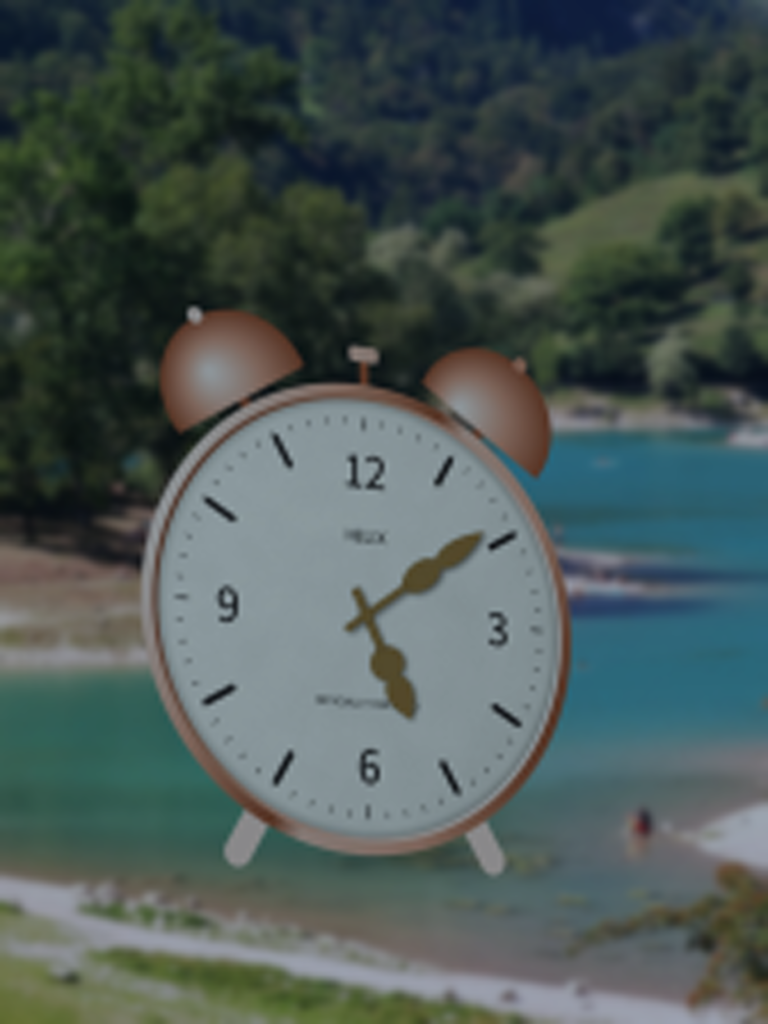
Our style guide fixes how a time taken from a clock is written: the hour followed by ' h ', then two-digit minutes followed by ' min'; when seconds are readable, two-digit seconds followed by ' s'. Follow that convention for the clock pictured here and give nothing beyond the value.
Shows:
5 h 09 min
